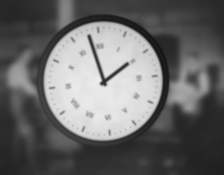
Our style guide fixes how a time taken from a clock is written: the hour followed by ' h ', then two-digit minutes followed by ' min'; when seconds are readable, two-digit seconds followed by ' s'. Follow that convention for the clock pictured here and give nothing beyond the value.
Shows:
1 h 58 min
